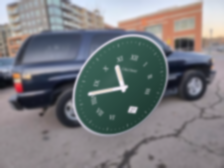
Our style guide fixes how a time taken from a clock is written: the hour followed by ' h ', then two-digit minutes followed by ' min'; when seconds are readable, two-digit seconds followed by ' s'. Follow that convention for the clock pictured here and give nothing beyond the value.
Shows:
10 h 42 min
